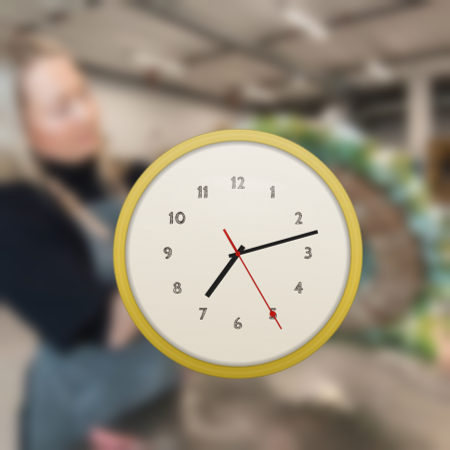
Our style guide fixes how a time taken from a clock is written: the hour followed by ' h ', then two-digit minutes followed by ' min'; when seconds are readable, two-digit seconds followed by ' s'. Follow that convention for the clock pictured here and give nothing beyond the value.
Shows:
7 h 12 min 25 s
